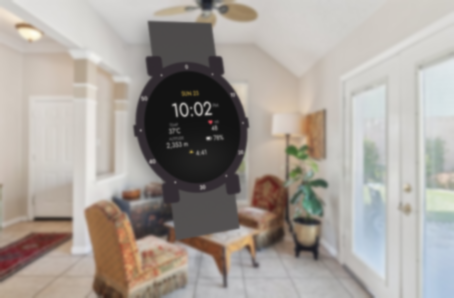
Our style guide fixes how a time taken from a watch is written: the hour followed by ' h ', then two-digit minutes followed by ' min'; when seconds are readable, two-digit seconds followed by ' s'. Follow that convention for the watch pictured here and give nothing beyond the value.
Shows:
10 h 02 min
